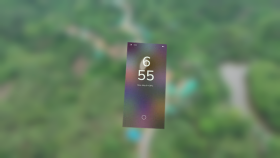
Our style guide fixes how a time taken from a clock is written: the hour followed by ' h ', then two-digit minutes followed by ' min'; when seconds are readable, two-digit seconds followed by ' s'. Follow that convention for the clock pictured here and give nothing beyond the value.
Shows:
6 h 55 min
